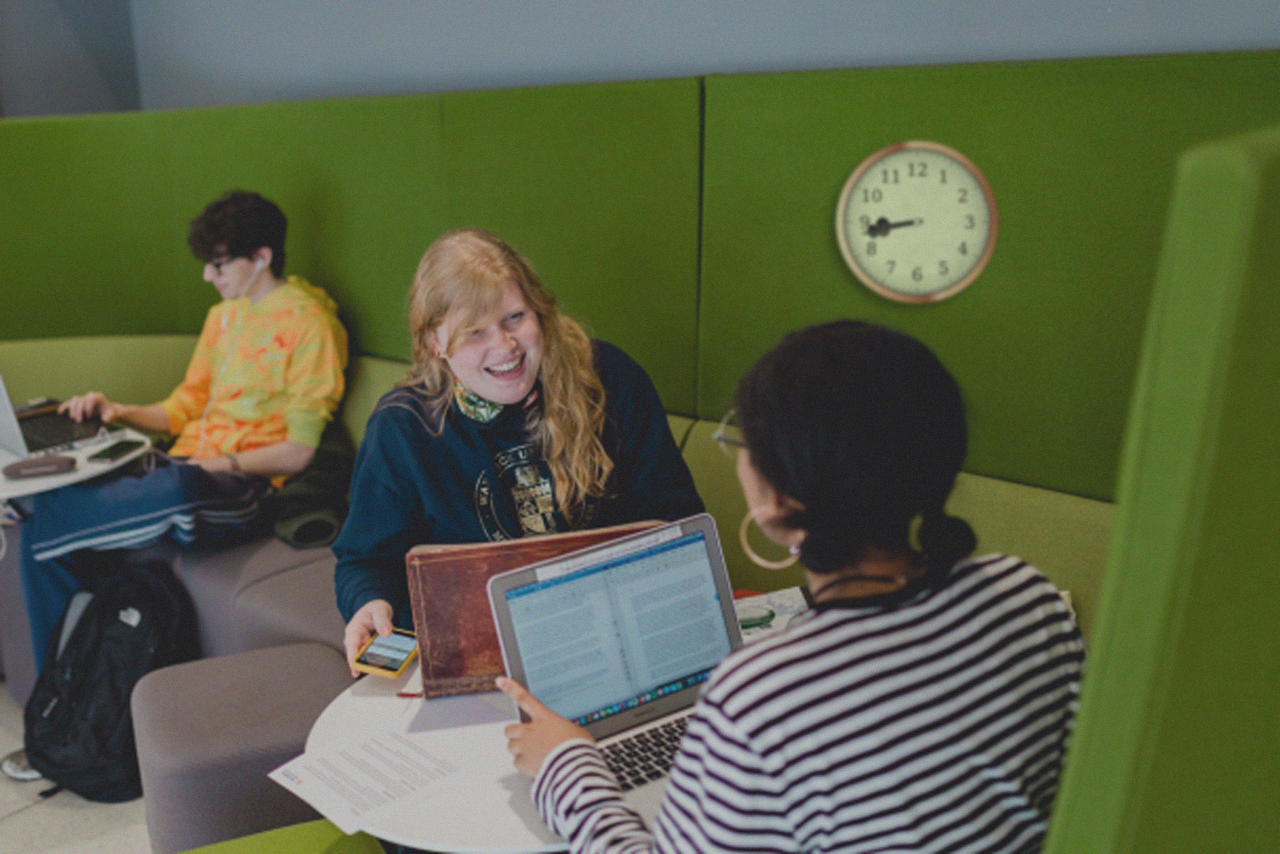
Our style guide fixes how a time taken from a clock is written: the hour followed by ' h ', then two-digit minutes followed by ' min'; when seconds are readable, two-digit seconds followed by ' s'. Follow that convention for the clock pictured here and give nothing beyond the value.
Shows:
8 h 43 min
